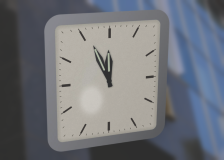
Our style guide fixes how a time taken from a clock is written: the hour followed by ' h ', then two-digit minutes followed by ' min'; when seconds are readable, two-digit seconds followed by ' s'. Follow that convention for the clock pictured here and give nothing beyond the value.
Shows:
11 h 56 min
